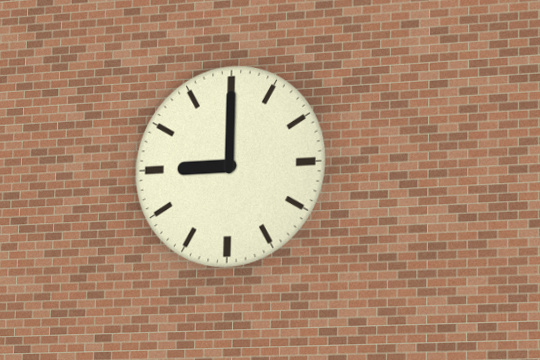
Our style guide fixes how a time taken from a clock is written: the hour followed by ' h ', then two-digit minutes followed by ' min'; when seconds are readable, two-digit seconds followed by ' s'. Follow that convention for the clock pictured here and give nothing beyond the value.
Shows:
9 h 00 min
